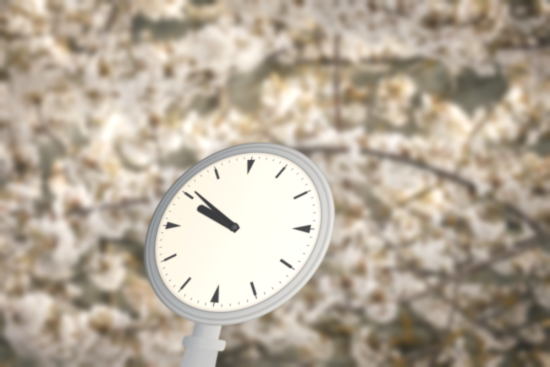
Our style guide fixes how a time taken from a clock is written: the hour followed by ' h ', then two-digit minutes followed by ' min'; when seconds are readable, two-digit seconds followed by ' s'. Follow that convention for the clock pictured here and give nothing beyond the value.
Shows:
9 h 51 min
